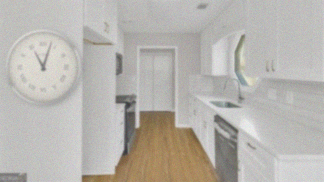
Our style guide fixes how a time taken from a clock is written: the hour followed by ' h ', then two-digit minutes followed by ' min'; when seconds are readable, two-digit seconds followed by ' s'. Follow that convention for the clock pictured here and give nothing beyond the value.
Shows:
11 h 03 min
